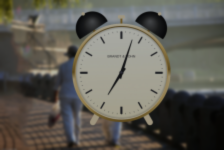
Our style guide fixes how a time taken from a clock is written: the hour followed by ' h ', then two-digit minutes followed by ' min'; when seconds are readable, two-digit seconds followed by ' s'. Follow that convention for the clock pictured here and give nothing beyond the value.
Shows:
7 h 03 min
